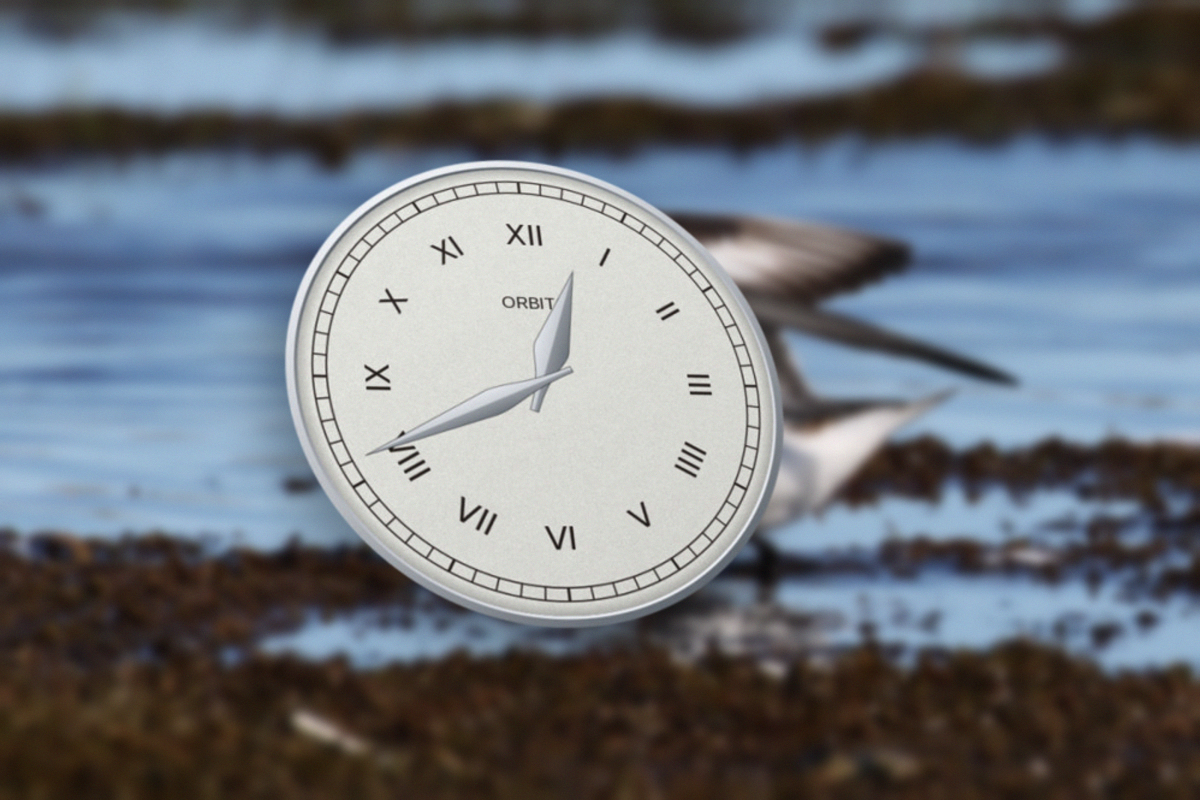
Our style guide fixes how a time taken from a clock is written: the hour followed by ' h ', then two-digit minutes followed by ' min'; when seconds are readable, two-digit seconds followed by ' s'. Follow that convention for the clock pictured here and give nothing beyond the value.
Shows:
12 h 41 min
